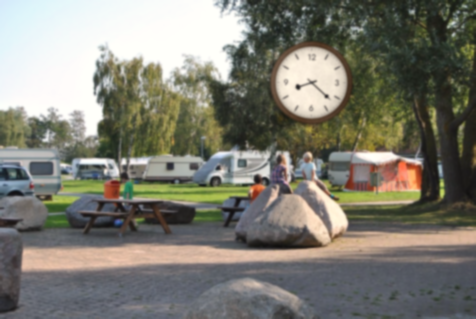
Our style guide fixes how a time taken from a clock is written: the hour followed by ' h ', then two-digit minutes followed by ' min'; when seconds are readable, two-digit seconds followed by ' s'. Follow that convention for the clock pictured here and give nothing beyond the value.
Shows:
8 h 22 min
